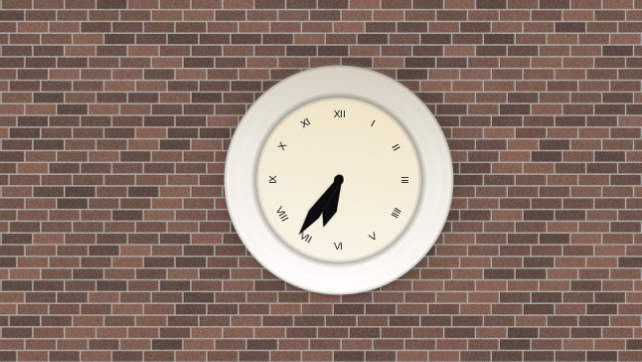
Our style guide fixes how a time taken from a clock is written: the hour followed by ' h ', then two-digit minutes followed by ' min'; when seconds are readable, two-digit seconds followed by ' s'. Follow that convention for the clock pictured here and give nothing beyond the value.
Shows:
6 h 36 min
